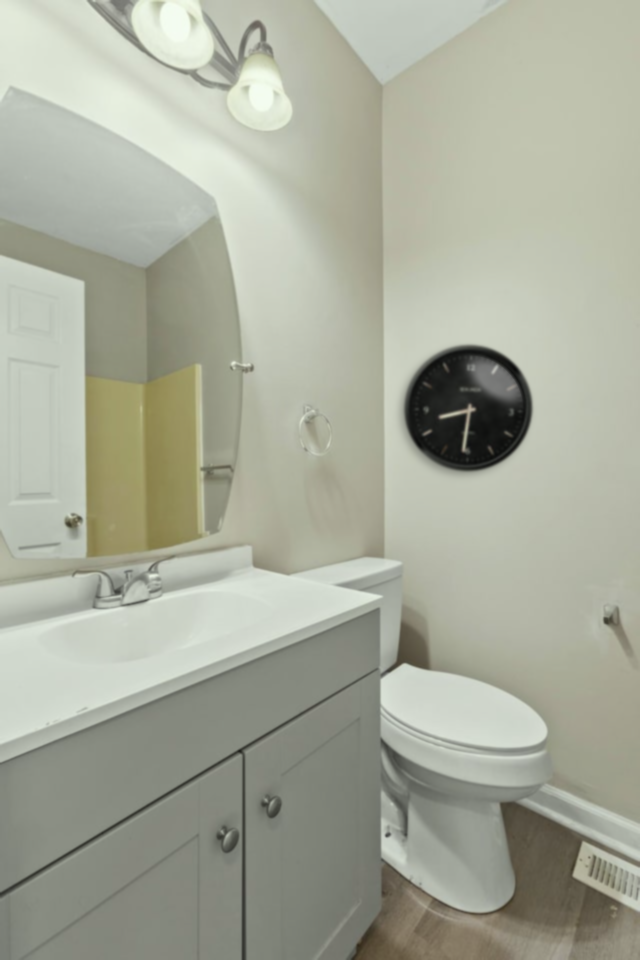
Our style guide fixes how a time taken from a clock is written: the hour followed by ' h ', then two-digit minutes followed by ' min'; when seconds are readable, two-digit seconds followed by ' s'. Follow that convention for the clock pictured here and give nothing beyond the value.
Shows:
8 h 31 min
